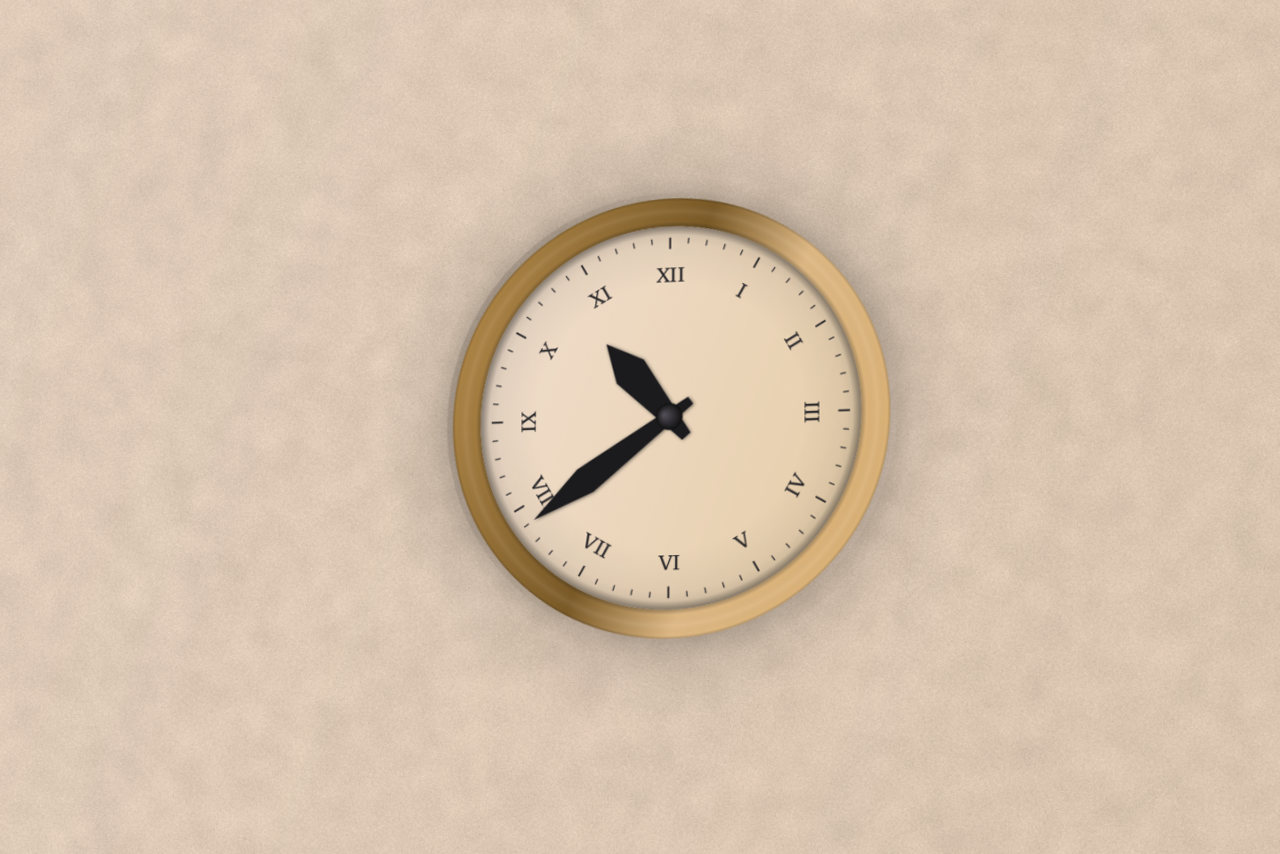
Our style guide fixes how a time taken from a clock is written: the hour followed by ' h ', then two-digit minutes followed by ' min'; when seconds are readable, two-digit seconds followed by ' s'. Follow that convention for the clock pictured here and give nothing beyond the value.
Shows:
10 h 39 min
